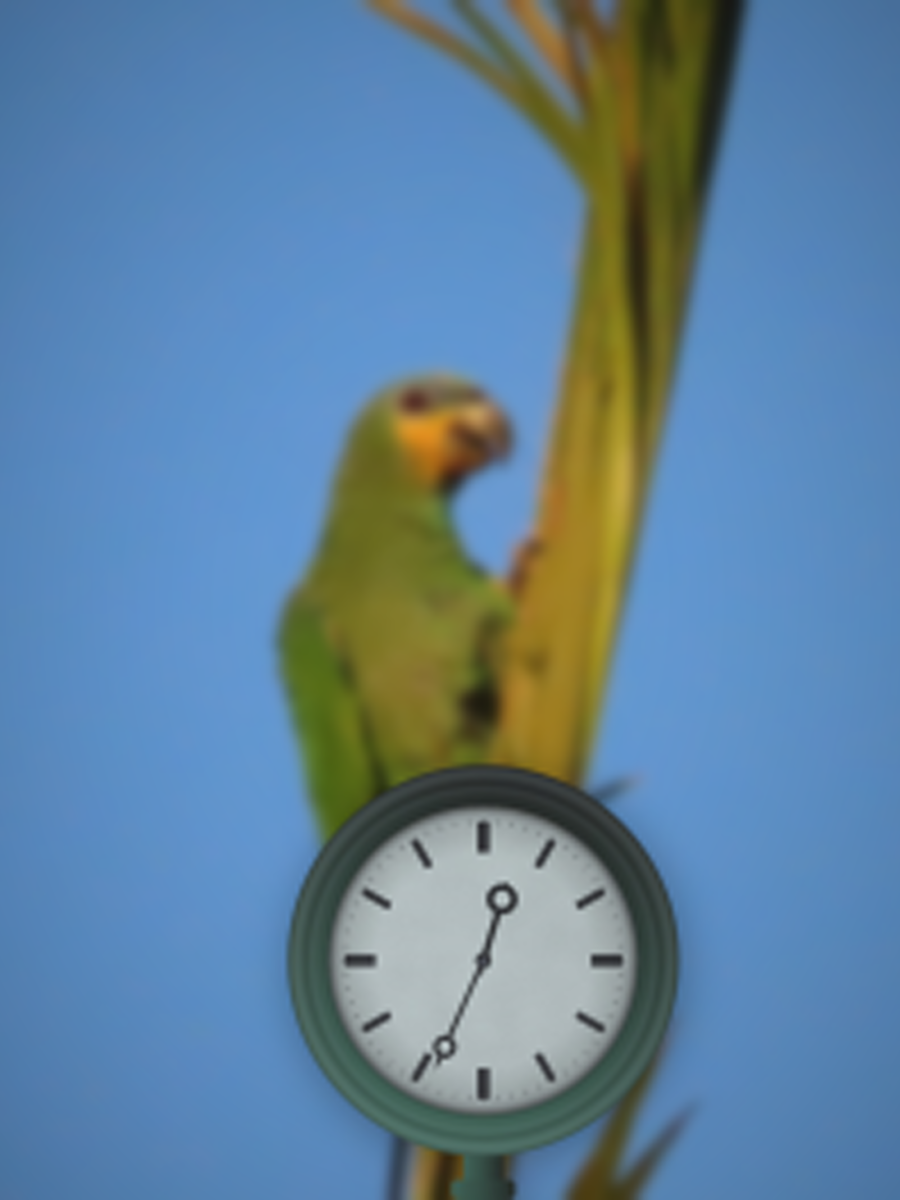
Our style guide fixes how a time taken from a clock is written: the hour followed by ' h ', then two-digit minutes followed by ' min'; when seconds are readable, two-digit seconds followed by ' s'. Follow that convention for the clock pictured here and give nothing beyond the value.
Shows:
12 h 34 min
